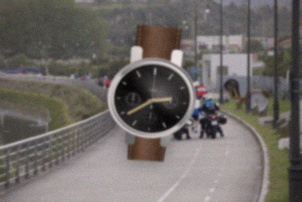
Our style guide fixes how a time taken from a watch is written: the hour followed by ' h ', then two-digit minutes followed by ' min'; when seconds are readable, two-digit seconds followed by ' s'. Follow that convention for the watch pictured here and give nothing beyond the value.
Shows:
2 h 39 min
